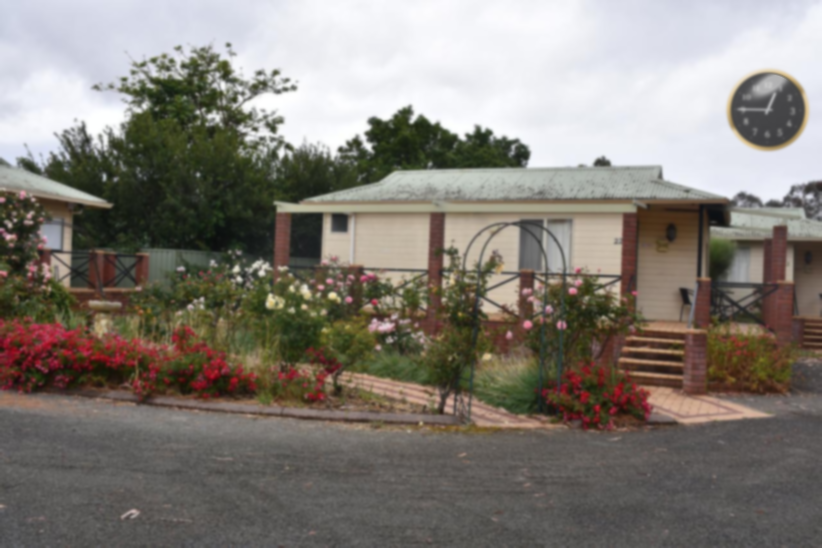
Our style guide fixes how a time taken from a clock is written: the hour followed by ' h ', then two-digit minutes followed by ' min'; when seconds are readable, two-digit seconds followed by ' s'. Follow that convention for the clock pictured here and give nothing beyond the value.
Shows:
12 h 45 min
